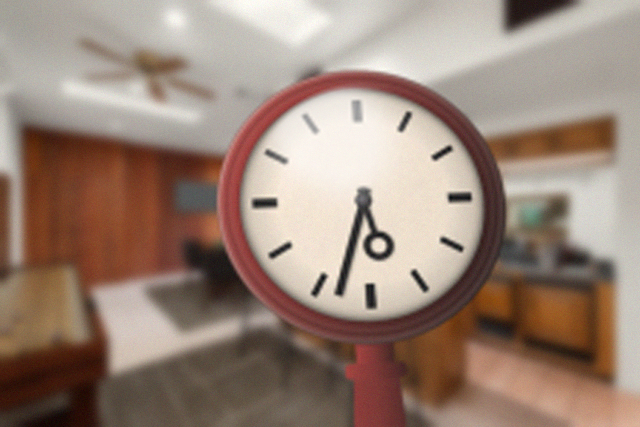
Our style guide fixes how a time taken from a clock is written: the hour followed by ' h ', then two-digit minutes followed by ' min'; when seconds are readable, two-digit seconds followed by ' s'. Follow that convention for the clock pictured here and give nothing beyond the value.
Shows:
5 h 33 min
